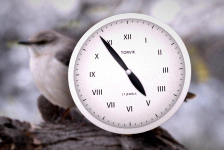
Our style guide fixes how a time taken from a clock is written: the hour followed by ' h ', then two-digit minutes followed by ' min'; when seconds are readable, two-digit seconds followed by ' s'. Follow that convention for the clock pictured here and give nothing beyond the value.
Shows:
4 h 54 min
